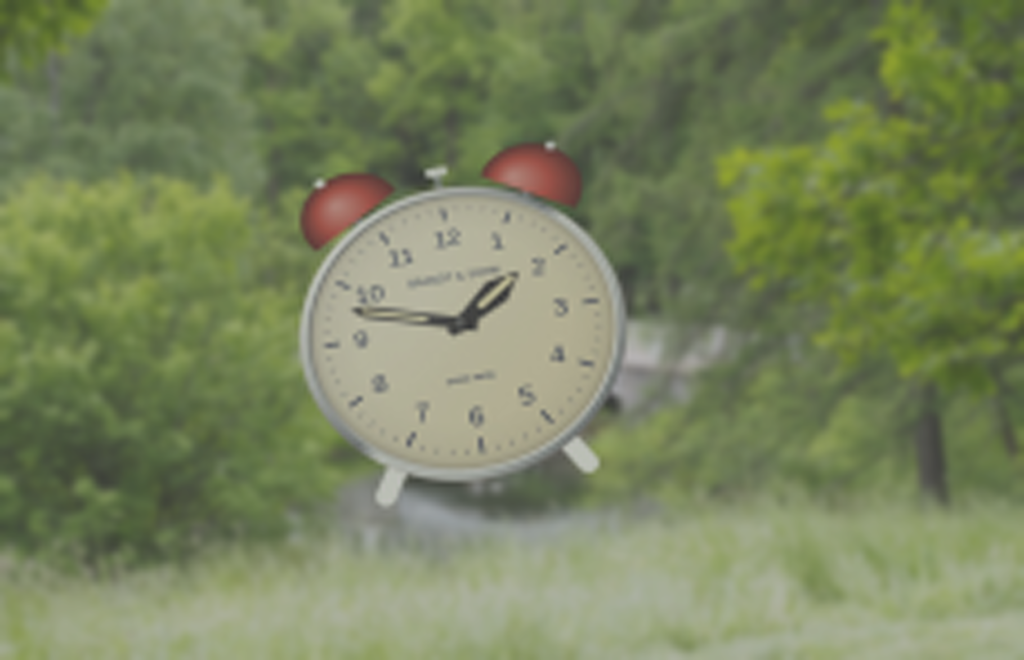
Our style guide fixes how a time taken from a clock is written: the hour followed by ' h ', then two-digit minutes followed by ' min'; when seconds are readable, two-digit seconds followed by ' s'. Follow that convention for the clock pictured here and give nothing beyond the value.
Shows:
1 h 48 min
